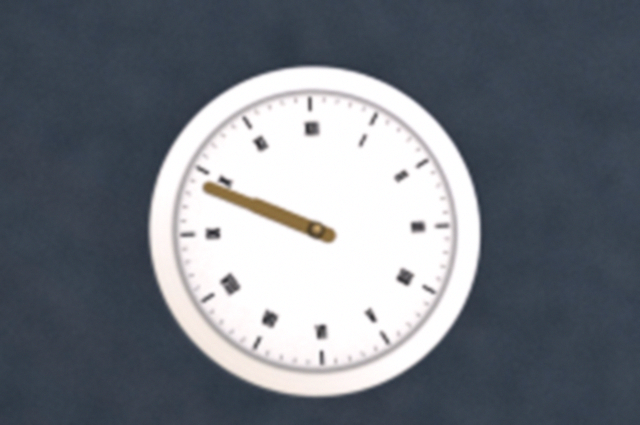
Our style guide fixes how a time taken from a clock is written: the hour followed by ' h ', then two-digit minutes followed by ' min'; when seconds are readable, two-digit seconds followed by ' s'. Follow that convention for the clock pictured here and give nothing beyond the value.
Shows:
9 h 49 min
